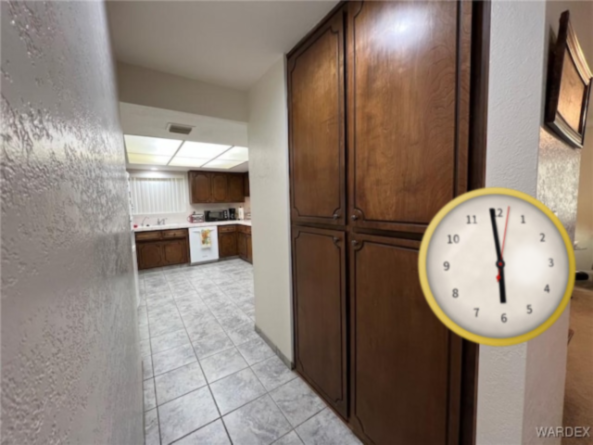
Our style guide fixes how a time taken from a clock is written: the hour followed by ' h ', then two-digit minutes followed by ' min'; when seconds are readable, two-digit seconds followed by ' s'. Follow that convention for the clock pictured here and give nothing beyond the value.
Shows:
5 h 59 min 02 s
